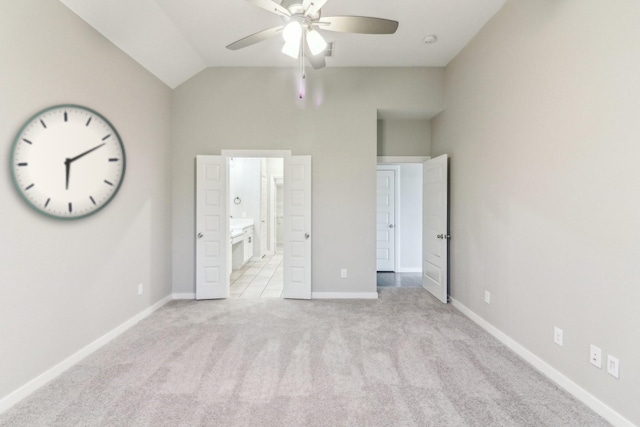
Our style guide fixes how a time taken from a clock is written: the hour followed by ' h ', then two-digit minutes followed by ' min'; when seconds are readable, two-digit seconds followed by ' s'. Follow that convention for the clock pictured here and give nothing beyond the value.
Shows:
6 h 11 min
